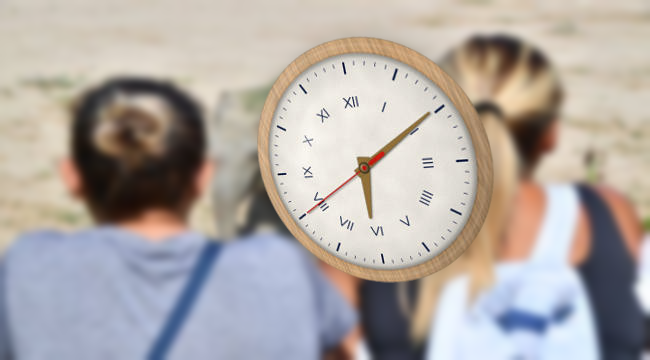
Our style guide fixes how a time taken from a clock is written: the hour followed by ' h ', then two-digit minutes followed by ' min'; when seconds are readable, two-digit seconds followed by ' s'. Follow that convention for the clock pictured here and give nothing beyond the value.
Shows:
6 h 09 min 40 s
